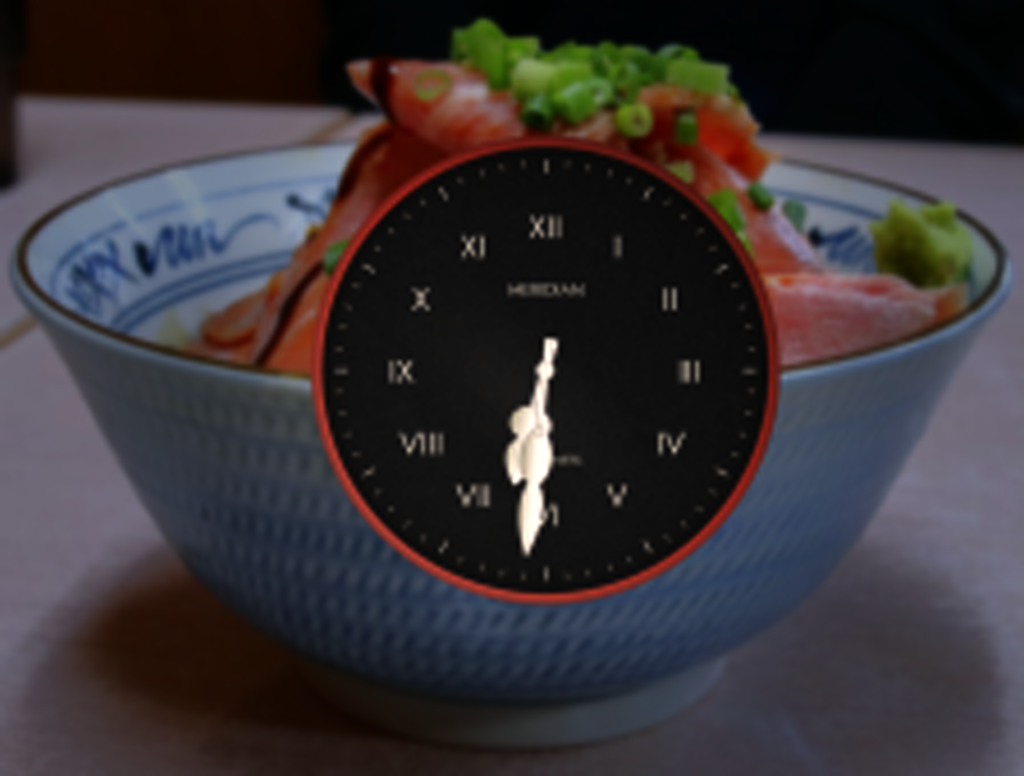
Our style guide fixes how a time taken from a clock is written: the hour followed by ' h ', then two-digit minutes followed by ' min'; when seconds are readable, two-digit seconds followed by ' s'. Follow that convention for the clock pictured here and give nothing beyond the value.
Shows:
6 h 31 min
